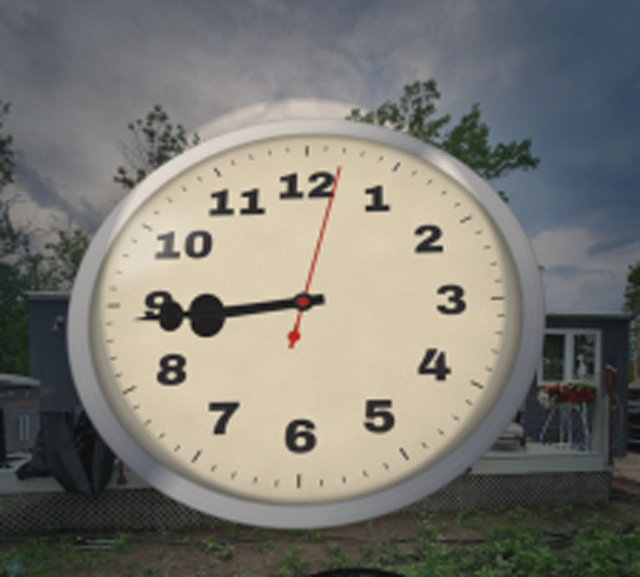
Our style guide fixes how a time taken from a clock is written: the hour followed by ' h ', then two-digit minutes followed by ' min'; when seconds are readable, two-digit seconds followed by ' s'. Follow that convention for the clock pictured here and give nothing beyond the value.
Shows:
8 h 44 min 02 s
